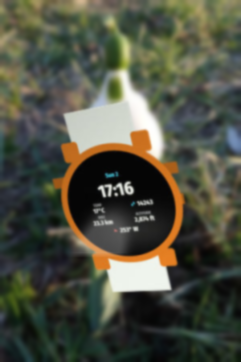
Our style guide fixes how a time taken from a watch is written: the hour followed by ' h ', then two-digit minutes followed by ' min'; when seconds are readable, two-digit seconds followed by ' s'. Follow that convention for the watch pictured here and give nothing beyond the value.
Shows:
17 h 16 min
